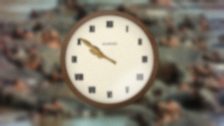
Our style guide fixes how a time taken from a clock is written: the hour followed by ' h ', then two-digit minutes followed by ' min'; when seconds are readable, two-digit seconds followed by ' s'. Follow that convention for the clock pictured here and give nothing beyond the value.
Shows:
9 h 51 min
